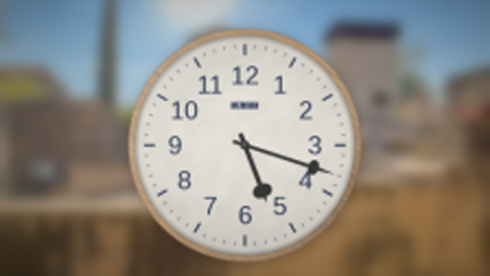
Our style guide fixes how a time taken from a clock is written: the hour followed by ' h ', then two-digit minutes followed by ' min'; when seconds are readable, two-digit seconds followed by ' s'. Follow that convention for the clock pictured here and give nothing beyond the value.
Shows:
5 h 18 min
